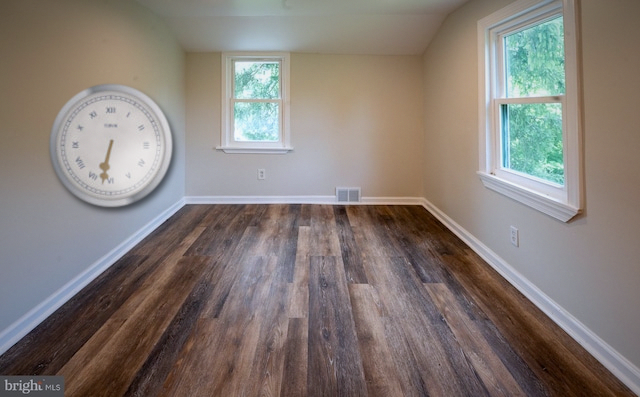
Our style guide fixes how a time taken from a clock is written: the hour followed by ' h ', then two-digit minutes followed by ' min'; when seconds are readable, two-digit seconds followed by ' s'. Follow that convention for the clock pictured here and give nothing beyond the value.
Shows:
6 h 32 min
